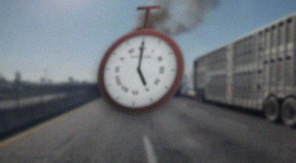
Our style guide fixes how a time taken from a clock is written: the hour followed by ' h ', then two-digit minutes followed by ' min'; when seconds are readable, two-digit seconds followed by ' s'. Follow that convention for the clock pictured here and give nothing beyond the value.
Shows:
5 h 00 min
